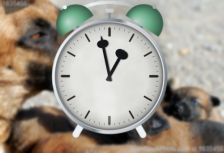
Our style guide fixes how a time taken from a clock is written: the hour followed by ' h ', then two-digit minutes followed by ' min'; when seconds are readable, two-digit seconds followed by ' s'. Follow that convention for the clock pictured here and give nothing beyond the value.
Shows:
12 h 58 min
